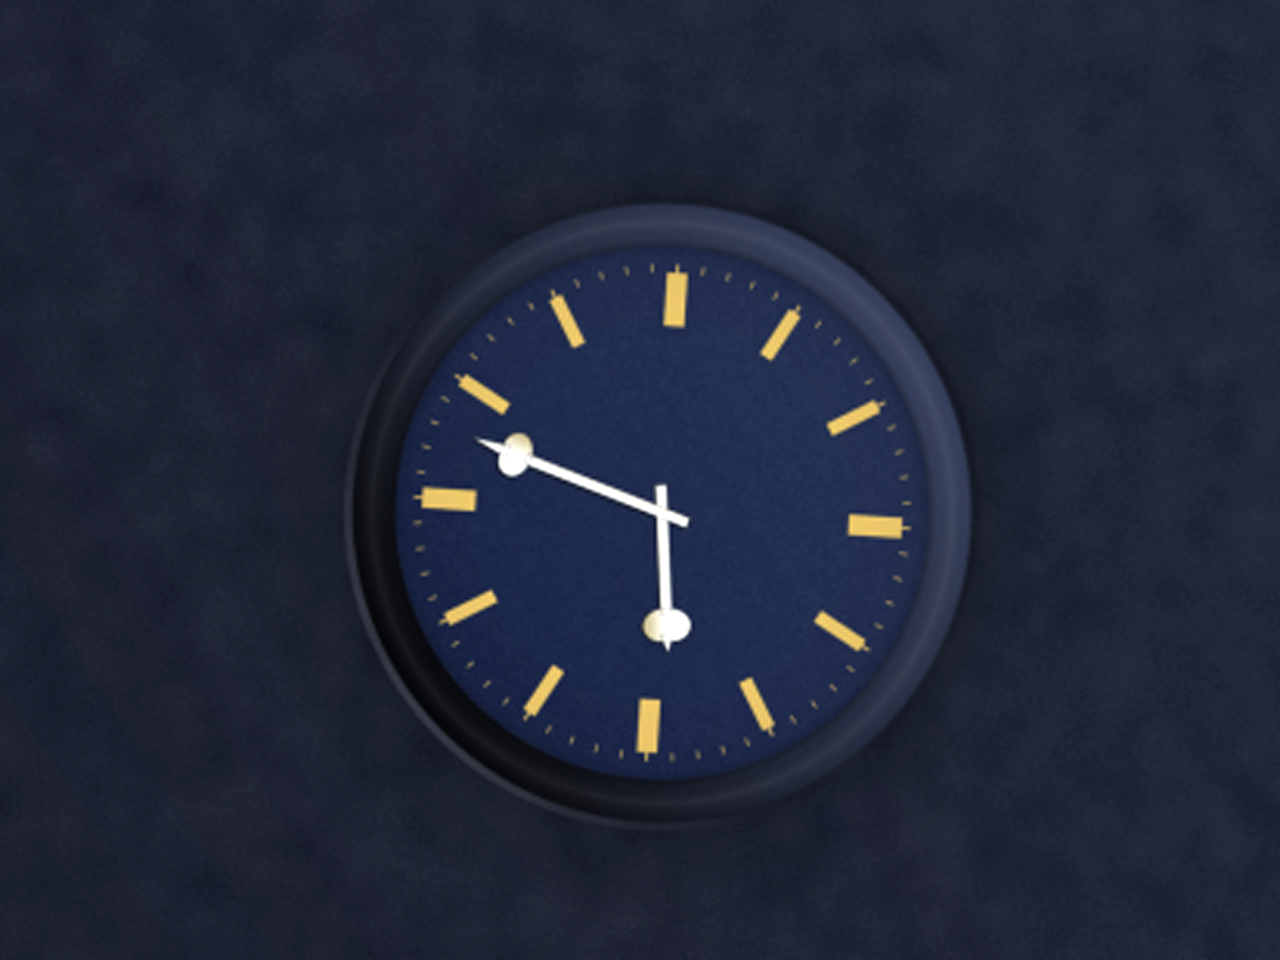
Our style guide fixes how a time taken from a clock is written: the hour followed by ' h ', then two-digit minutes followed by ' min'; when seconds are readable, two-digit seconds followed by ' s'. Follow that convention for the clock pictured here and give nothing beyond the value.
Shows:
5 h 48 min
